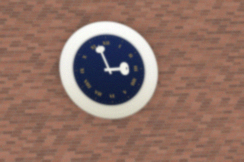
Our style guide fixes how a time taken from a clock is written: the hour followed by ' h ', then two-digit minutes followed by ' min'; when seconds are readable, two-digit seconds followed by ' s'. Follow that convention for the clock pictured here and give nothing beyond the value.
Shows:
2 h 57 min
